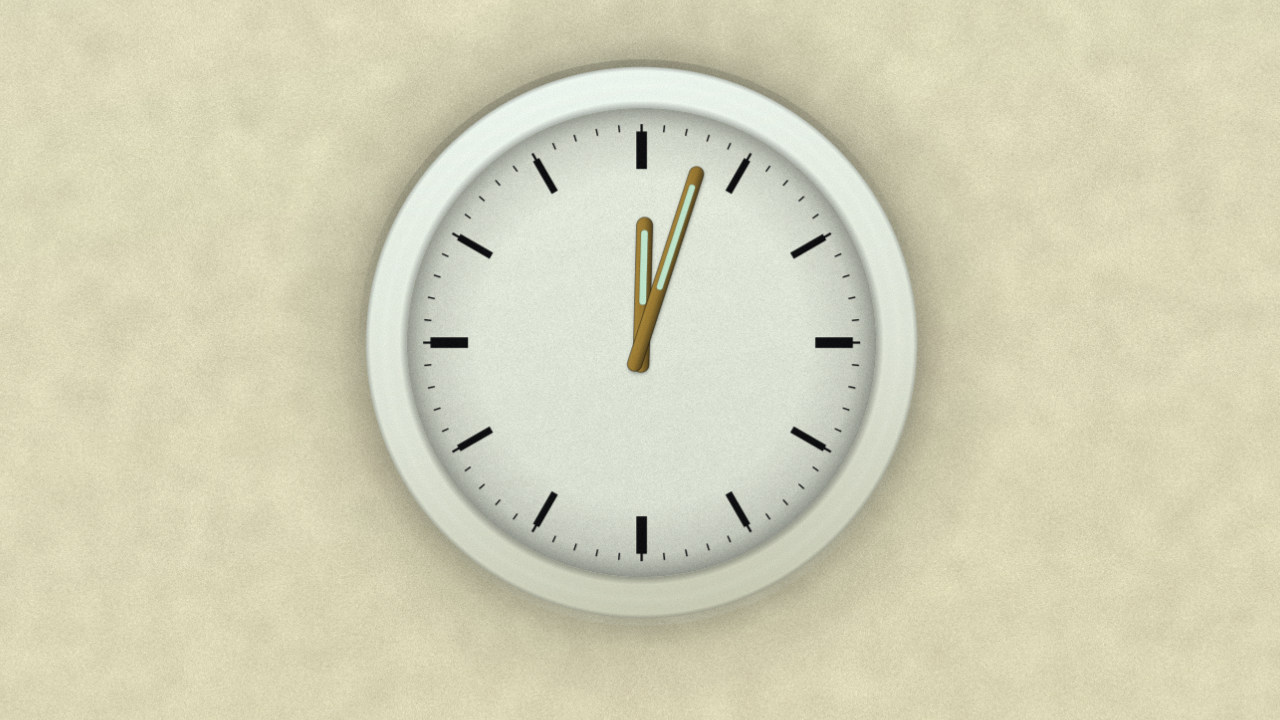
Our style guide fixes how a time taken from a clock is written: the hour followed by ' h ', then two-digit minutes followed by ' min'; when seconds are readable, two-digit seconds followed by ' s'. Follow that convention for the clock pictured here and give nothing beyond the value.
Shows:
12 h 03 min
